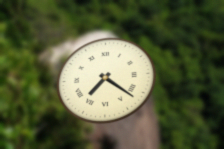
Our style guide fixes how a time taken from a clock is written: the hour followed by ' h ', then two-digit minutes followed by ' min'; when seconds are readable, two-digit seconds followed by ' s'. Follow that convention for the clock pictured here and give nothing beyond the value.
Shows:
7 h 22 min
